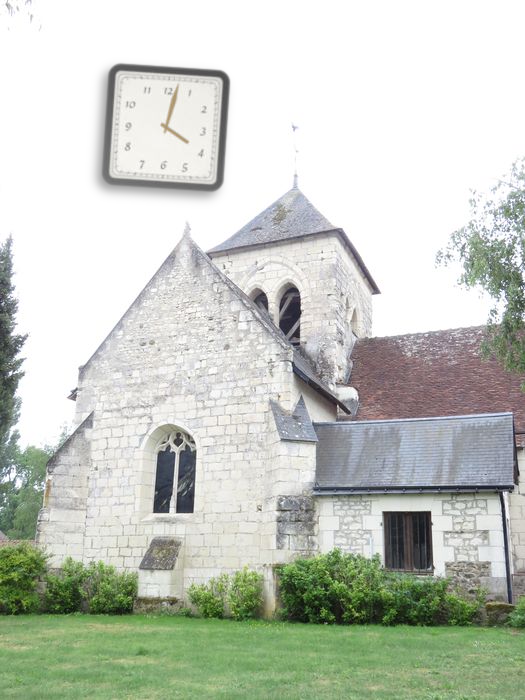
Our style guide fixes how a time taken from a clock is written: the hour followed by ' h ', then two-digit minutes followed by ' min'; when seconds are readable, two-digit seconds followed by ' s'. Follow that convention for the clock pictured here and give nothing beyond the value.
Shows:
4 h 02 min
